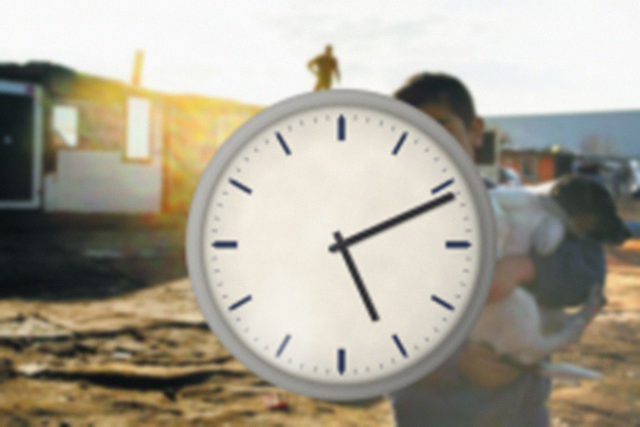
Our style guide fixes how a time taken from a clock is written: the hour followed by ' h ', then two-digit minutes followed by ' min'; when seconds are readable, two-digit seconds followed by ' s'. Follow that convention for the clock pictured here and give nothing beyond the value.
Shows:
5 h 11 min
